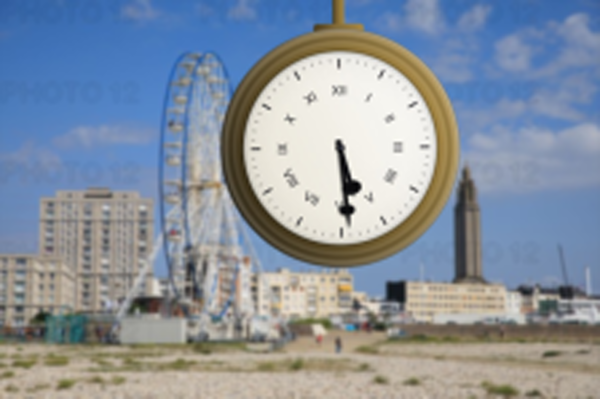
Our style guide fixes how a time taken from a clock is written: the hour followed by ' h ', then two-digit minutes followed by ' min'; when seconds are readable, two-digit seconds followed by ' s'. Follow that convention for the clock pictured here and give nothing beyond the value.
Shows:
5 h 29 min
